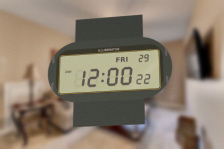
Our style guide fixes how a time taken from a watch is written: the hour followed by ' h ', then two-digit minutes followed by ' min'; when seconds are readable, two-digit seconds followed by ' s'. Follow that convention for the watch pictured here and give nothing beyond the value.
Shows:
12 h 00 min 22 s
